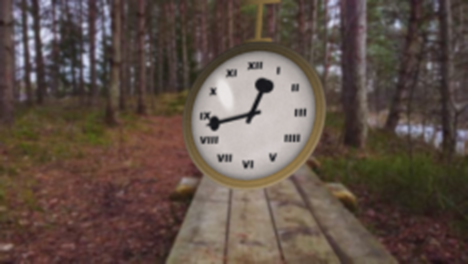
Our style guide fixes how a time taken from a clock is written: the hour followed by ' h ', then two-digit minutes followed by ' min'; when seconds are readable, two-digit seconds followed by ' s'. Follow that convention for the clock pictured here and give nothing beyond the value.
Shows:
12 h 43 min
